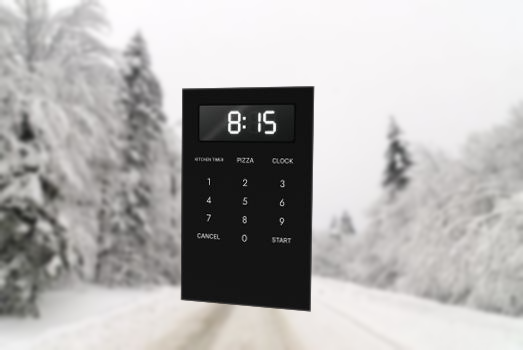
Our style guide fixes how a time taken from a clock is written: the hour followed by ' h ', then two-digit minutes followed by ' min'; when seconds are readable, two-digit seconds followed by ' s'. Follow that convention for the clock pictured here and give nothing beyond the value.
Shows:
8 h 15 min
